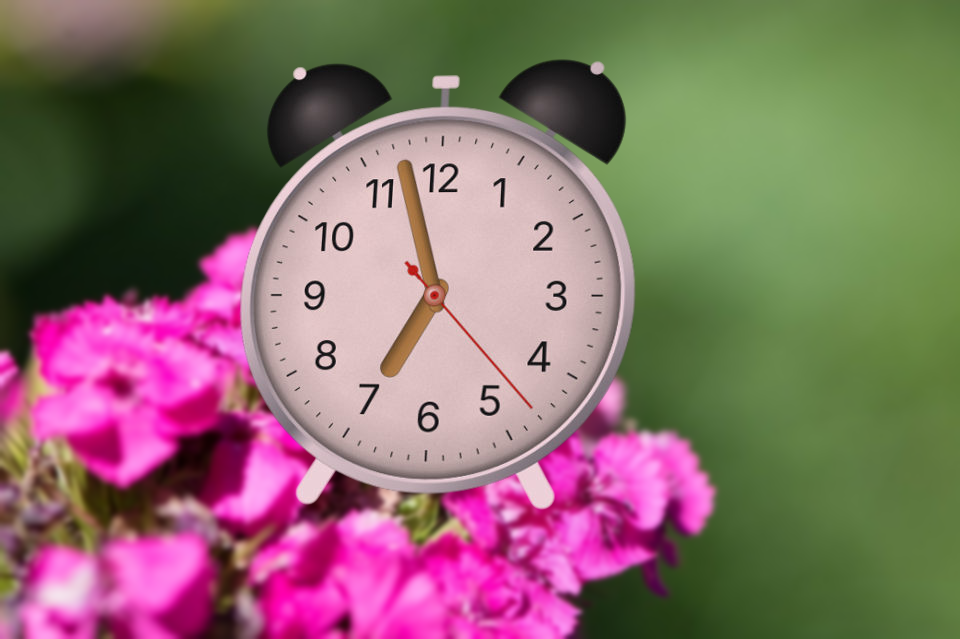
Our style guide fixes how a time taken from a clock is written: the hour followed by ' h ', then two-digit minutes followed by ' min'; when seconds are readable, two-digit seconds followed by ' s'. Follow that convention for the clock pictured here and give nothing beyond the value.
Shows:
6 h 57 min 23 s
